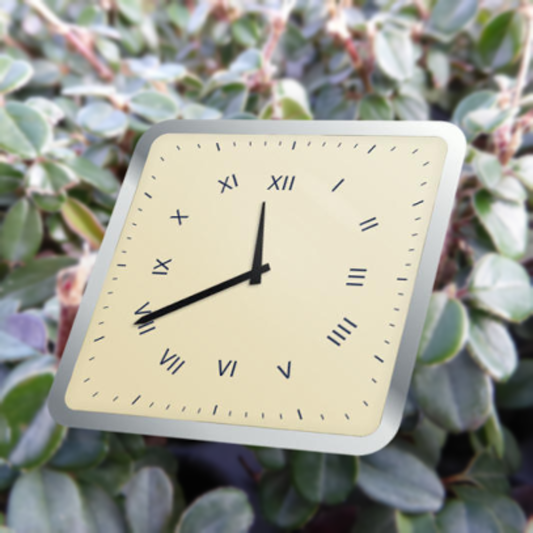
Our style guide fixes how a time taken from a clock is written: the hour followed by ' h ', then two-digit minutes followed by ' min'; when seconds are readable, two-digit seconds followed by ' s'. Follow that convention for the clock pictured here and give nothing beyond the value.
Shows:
11 h 40 min
